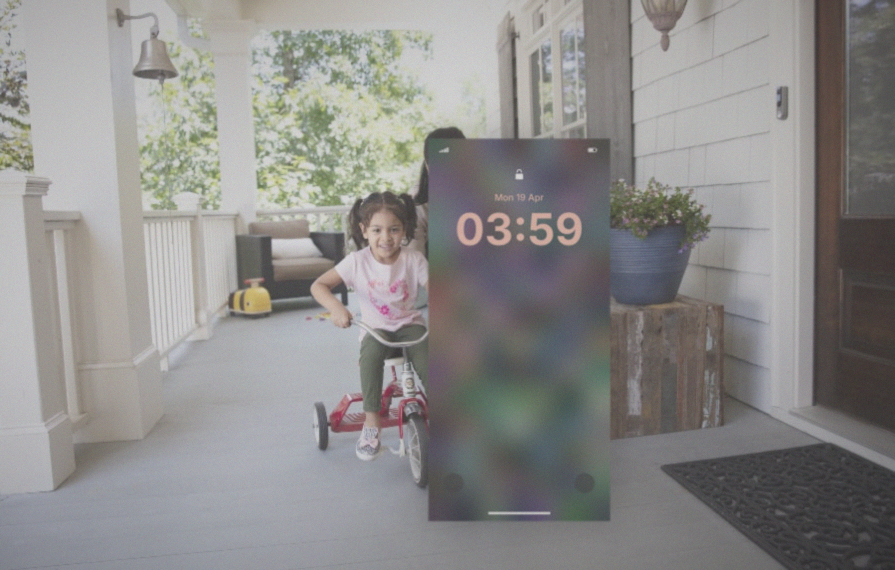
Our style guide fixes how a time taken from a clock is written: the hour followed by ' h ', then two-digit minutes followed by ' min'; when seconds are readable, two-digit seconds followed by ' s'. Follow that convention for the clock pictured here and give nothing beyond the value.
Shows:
3 h 59 min
